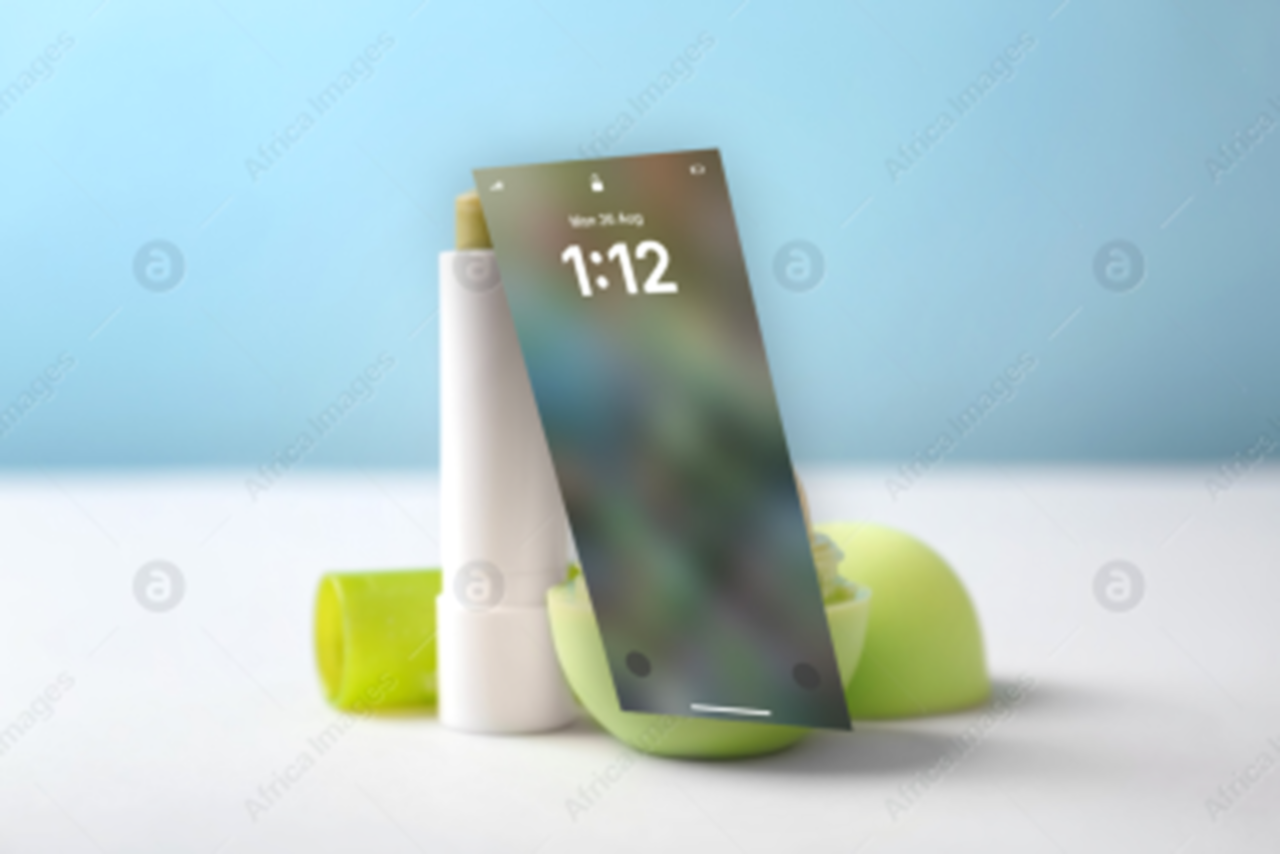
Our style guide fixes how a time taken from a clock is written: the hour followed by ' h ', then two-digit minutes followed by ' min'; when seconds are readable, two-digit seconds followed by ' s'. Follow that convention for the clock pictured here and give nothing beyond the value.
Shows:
1 h 12 min
